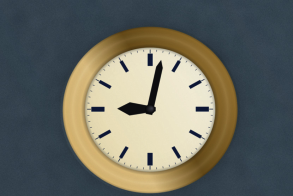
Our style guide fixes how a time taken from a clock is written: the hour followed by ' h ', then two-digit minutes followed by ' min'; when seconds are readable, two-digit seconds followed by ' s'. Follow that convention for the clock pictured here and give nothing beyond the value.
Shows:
9 h 02 min
